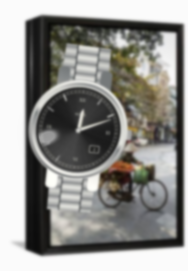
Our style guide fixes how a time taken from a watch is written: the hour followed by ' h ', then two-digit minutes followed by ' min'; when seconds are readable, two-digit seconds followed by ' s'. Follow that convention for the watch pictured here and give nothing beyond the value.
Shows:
12 h 11 min
